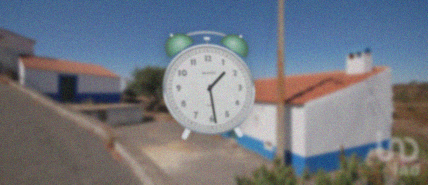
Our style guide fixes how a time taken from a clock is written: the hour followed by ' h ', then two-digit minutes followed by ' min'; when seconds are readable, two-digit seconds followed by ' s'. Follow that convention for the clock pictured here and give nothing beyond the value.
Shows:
1 h 29 min
